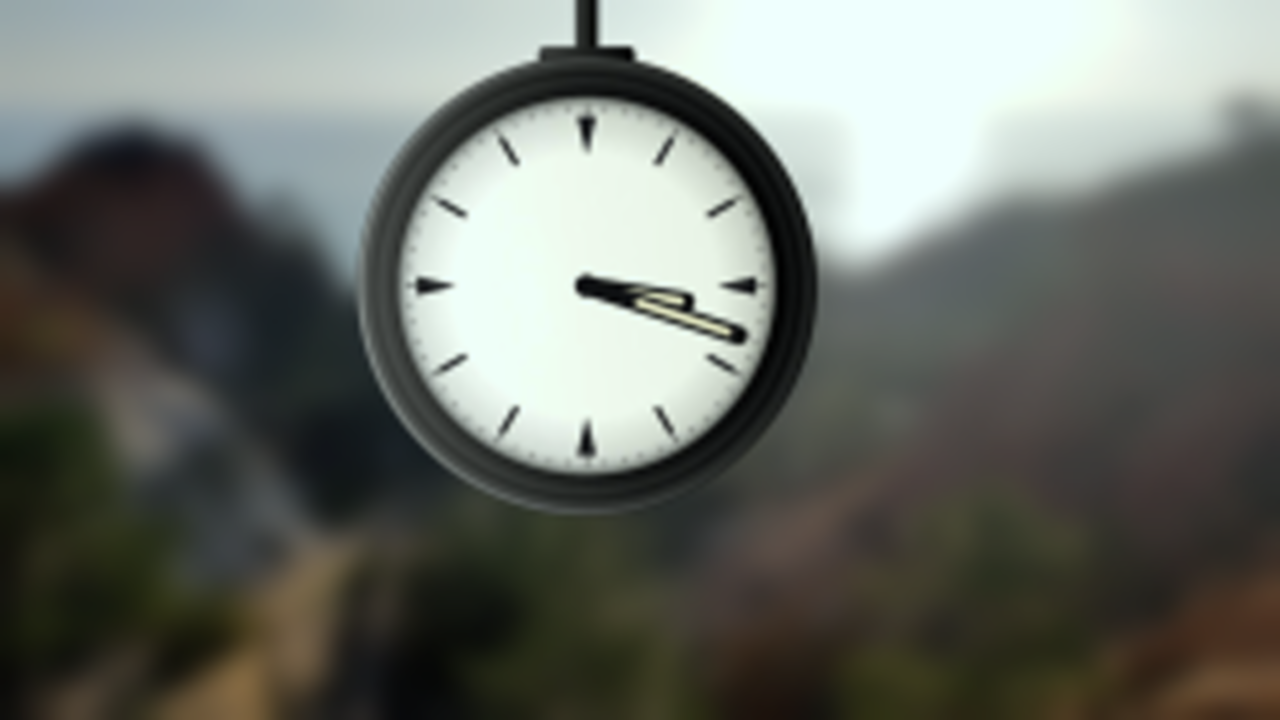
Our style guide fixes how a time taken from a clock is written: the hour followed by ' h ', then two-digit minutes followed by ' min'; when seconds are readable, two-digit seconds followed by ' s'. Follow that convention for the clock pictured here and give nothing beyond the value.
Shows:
3 h 18 min
